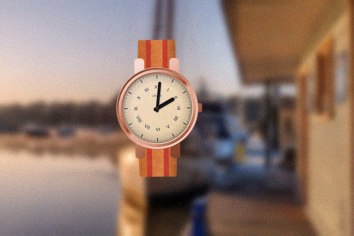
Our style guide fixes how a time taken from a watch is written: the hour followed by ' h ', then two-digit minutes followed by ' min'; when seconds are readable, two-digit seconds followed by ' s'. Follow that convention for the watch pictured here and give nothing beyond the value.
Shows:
2 h 01 min
